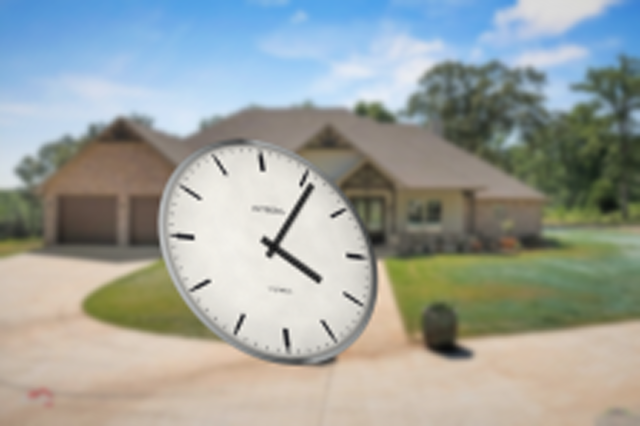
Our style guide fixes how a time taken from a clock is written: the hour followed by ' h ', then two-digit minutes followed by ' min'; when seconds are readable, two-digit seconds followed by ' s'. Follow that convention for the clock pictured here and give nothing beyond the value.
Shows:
4 h 06 min
